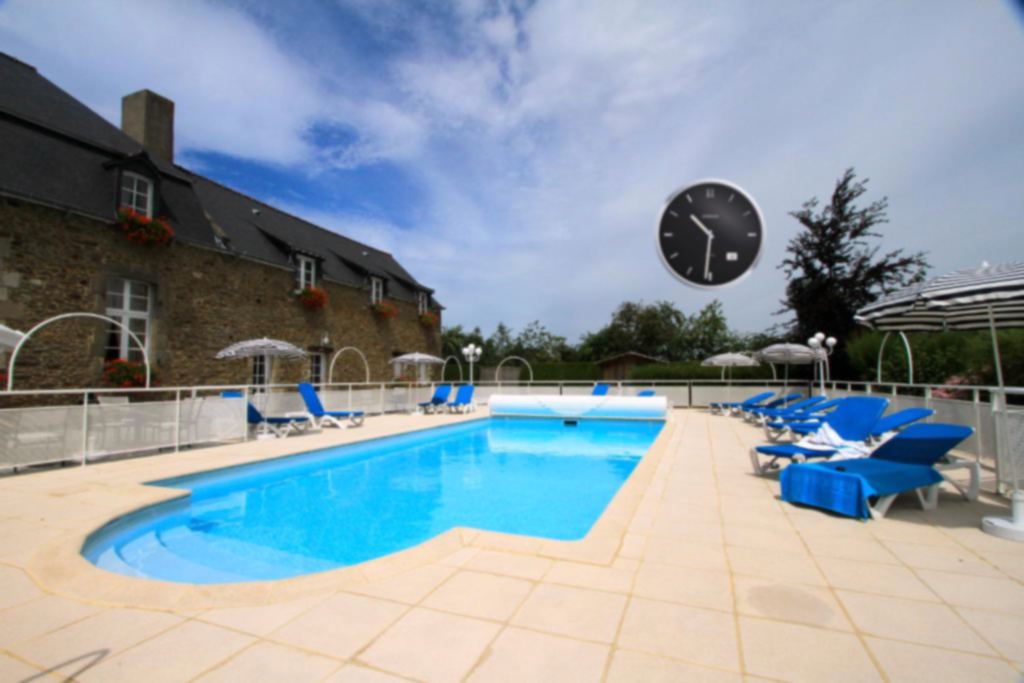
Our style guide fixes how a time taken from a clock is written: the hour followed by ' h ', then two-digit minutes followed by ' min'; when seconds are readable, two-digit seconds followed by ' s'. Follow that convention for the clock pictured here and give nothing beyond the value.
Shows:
10 h 31 min
